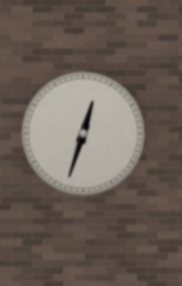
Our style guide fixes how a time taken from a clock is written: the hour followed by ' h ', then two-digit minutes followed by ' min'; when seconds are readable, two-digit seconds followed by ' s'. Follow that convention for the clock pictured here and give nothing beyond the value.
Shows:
12 h 33 min
